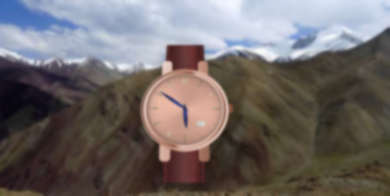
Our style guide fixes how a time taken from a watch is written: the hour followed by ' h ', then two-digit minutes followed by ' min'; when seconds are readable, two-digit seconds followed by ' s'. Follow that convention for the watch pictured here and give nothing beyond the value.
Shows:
5 h 51 min
